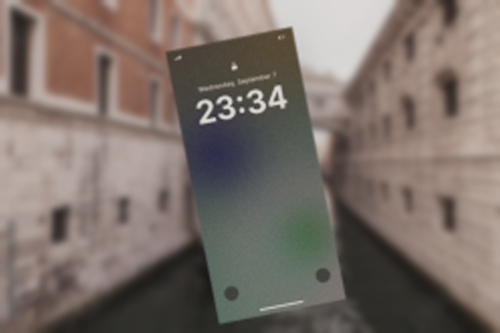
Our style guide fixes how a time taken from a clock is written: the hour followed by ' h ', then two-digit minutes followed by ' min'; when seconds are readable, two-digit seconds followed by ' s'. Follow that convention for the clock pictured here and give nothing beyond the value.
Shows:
23 h 34 min
